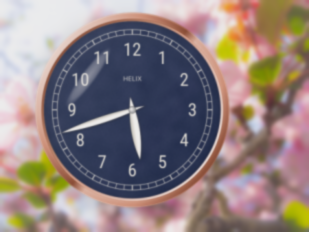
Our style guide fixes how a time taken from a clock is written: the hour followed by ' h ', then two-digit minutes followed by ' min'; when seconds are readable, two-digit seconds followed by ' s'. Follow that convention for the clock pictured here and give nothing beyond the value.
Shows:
5 h 42 min
